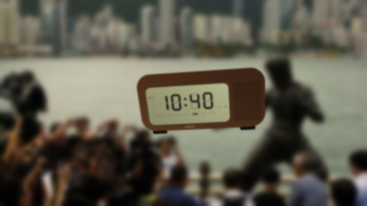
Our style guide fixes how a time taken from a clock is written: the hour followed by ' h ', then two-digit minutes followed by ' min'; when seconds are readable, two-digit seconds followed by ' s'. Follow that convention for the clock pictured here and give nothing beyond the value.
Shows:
10 h 40 min
